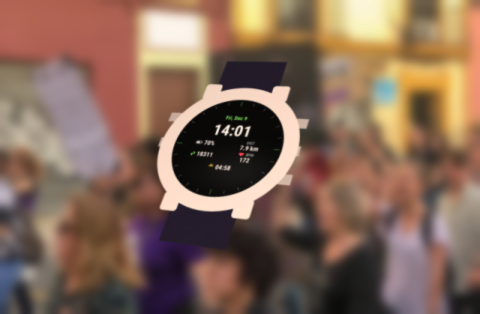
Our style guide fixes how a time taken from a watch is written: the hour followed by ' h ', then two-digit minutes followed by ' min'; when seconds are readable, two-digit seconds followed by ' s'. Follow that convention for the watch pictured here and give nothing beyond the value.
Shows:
14 h 01 min
